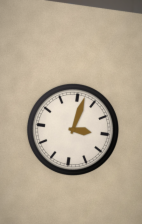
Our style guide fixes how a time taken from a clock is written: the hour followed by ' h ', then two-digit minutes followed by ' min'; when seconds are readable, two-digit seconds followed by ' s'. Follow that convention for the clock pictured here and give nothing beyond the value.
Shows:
3 h 02 min
